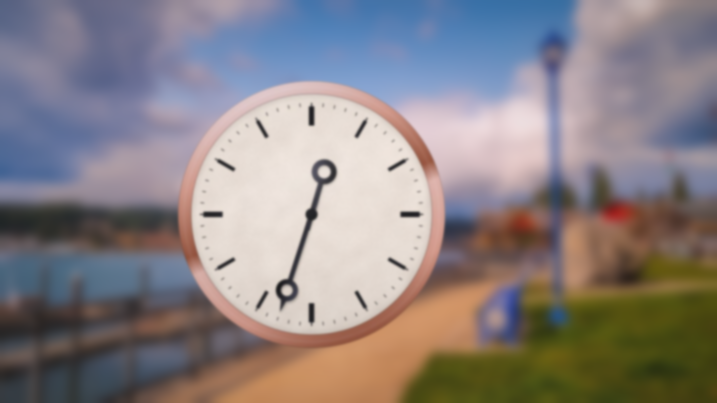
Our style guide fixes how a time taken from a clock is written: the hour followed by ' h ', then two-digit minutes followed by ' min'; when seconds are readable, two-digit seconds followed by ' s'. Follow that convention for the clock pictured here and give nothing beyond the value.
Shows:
12 h 33 min
